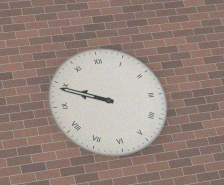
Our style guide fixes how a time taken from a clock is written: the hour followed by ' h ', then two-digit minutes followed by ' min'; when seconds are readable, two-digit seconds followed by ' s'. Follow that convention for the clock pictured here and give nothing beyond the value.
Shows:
9 h 49 min
